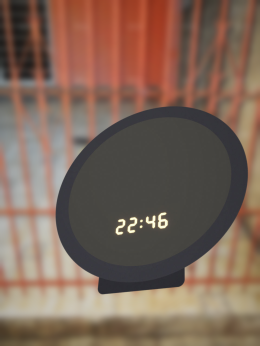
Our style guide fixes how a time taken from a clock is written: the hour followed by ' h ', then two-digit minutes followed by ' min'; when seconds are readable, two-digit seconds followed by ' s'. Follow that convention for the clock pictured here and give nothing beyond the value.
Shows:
22 h 46 min
